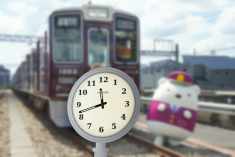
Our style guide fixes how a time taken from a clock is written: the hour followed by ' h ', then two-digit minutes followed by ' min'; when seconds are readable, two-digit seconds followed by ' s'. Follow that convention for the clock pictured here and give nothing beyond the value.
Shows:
11 h 42 min
